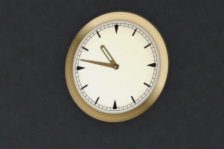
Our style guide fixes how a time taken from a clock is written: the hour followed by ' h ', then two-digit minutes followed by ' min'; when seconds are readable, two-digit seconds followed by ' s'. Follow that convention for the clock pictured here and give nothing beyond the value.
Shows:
10 h 47 min
